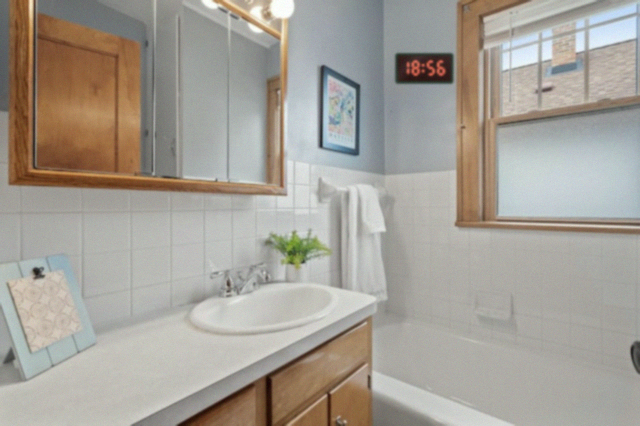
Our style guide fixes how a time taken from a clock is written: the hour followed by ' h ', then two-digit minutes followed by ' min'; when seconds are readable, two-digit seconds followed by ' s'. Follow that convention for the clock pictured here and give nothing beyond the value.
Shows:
18 h 56 min
